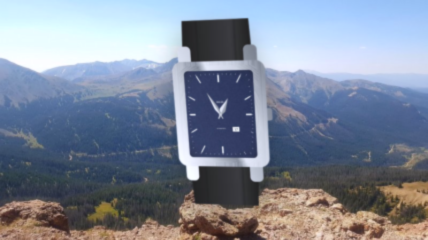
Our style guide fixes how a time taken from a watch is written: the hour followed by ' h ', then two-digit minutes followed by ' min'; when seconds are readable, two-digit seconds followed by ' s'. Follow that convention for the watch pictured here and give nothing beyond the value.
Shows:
12 h 55 min
